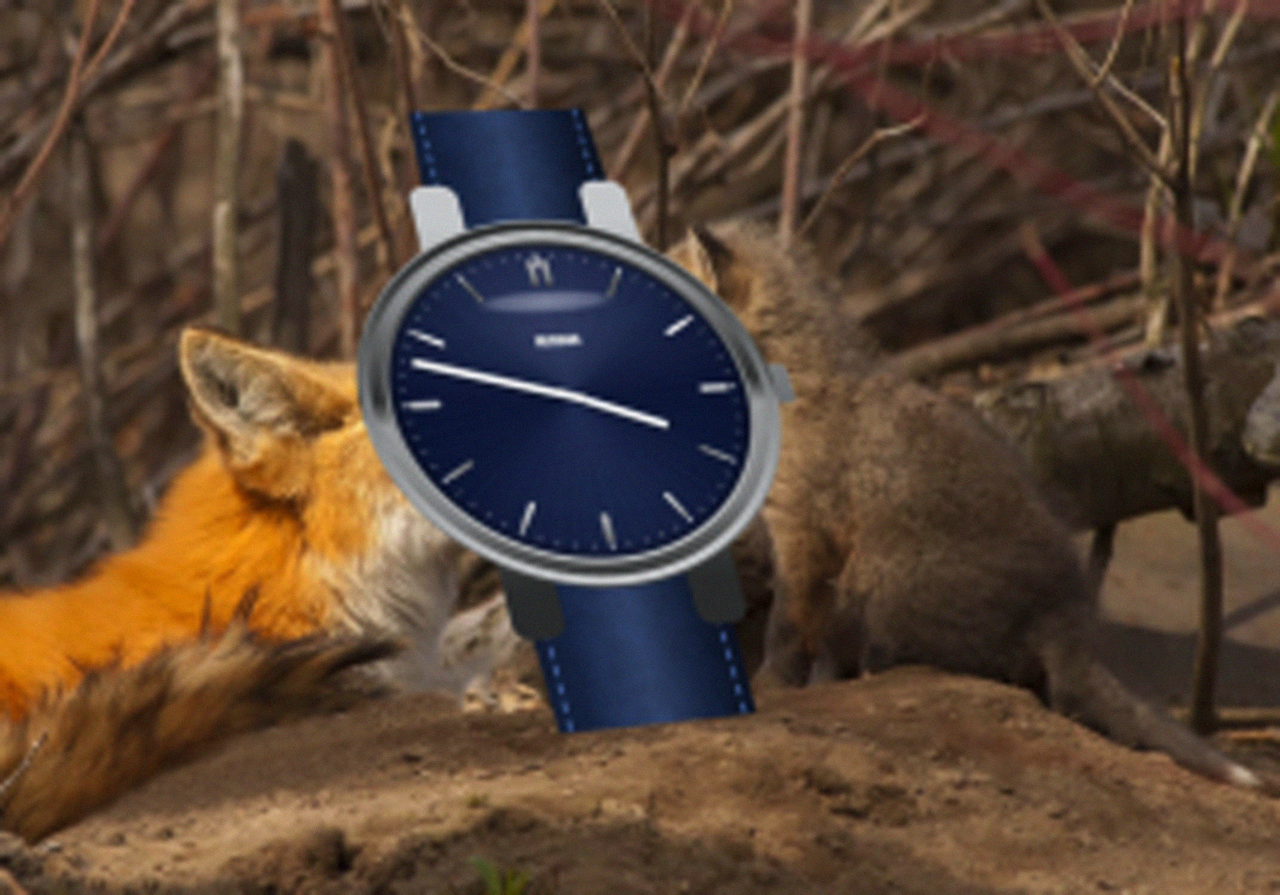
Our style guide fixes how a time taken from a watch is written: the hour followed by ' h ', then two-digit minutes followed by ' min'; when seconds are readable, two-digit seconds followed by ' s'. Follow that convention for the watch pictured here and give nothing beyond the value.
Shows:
3 h 48 min
